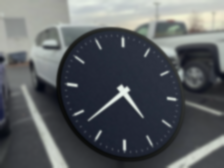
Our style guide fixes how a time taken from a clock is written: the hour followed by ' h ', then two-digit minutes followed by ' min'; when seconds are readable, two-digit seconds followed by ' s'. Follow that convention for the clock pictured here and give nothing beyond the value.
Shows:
4 h 38 min
